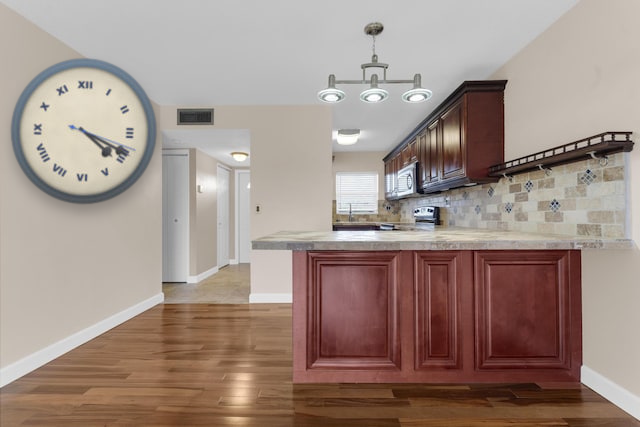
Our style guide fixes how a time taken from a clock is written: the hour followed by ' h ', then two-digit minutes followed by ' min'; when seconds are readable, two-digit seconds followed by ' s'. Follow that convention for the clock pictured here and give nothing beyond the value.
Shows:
4 h 19 min 18 s
